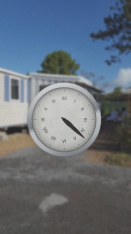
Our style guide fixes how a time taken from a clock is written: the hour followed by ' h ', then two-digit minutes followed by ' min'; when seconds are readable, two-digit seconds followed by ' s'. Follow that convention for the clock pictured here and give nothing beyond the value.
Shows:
4 h 22 min
